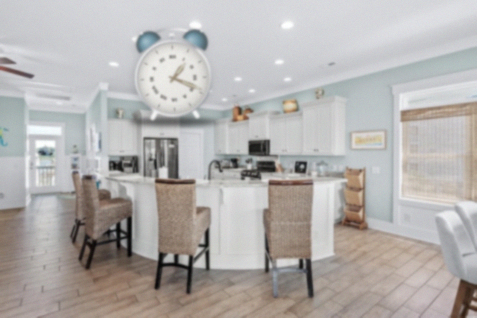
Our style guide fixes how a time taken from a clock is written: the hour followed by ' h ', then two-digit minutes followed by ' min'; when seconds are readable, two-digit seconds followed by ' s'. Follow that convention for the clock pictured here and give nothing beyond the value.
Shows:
1 h 19 min
